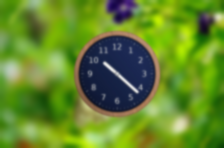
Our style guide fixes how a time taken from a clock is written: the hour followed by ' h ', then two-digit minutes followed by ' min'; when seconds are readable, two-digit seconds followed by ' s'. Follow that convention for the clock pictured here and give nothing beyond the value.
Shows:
10 h 22 min
